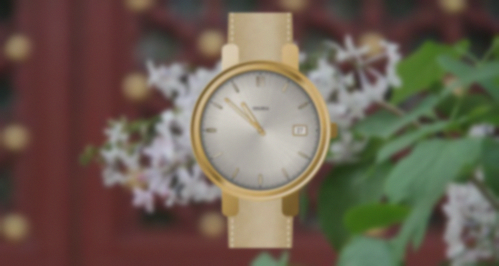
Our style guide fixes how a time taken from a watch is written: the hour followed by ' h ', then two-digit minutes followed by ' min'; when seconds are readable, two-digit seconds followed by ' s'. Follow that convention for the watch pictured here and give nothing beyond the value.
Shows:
10 h 52 min
